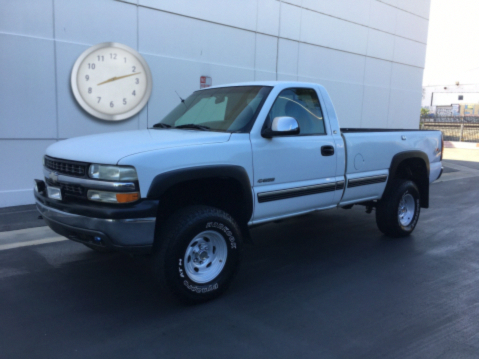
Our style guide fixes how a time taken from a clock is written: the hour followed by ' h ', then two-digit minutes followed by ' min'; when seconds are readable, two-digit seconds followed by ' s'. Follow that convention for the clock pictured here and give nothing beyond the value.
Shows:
8 h 12 min
